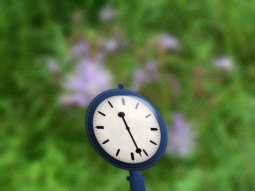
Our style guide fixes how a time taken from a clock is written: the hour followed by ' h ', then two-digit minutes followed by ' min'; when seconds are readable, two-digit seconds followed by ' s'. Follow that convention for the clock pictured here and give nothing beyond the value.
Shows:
11 h 27 min
